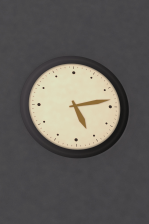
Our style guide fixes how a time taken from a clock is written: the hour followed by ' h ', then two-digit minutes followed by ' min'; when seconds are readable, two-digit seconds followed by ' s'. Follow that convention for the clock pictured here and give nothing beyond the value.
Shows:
5 h 13 min
